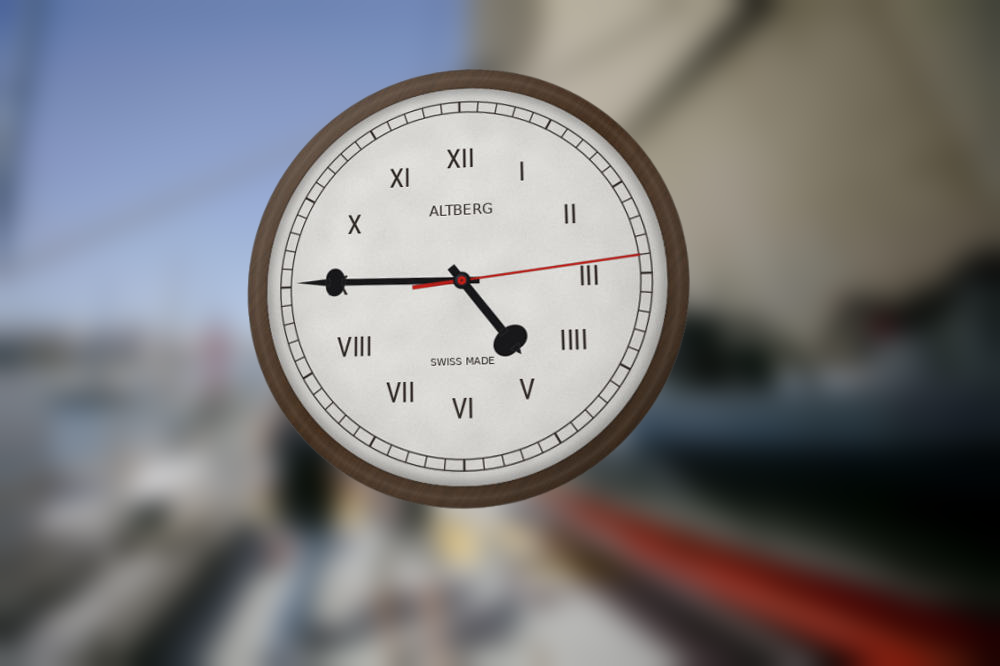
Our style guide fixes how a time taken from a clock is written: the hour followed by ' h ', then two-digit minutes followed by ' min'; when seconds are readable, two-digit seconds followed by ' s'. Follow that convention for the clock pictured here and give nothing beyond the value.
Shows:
4 h 45 min 14 s
